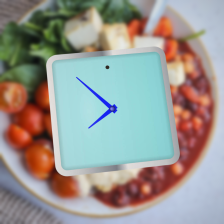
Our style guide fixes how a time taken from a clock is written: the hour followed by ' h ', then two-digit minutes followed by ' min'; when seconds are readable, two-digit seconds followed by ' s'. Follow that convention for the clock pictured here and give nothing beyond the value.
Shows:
7 h 53 min
